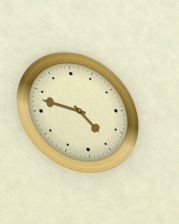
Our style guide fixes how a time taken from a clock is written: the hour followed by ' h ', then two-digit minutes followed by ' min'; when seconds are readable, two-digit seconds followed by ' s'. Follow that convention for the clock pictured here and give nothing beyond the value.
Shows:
4 h 48 min
